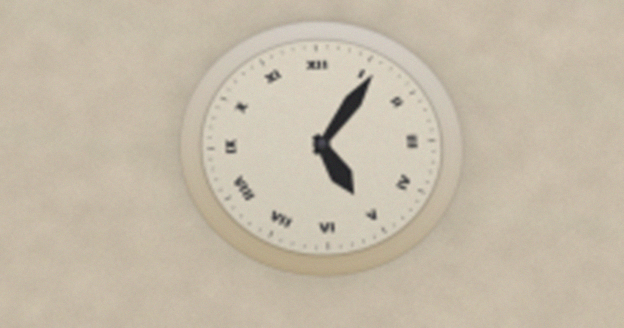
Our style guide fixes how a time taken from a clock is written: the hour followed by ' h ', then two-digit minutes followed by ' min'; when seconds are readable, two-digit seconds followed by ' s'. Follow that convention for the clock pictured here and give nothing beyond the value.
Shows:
5 h 06 min
